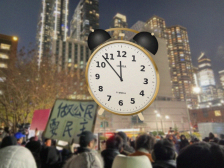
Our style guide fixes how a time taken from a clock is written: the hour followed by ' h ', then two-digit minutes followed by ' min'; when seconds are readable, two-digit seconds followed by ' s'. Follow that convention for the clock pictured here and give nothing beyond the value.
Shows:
11 h 53 min
